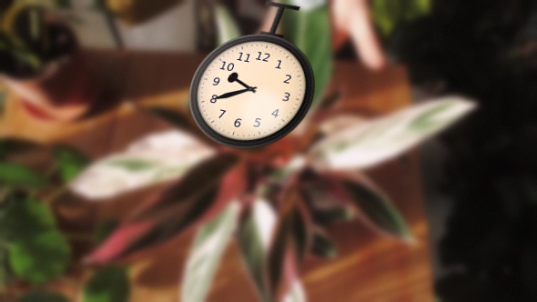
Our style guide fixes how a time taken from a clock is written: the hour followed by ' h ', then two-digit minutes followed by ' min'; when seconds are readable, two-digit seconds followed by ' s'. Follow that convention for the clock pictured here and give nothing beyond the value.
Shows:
9 h 40 min
